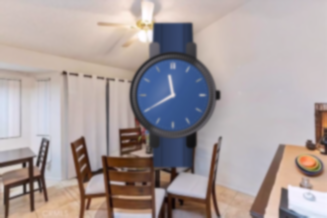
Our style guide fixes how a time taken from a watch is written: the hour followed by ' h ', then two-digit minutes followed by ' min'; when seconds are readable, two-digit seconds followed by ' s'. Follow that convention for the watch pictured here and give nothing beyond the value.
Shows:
11 h 40 min
